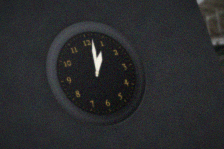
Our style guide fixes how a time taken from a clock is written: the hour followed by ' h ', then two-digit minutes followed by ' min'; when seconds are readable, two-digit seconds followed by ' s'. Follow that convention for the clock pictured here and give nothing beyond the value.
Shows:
1 h 02 min
